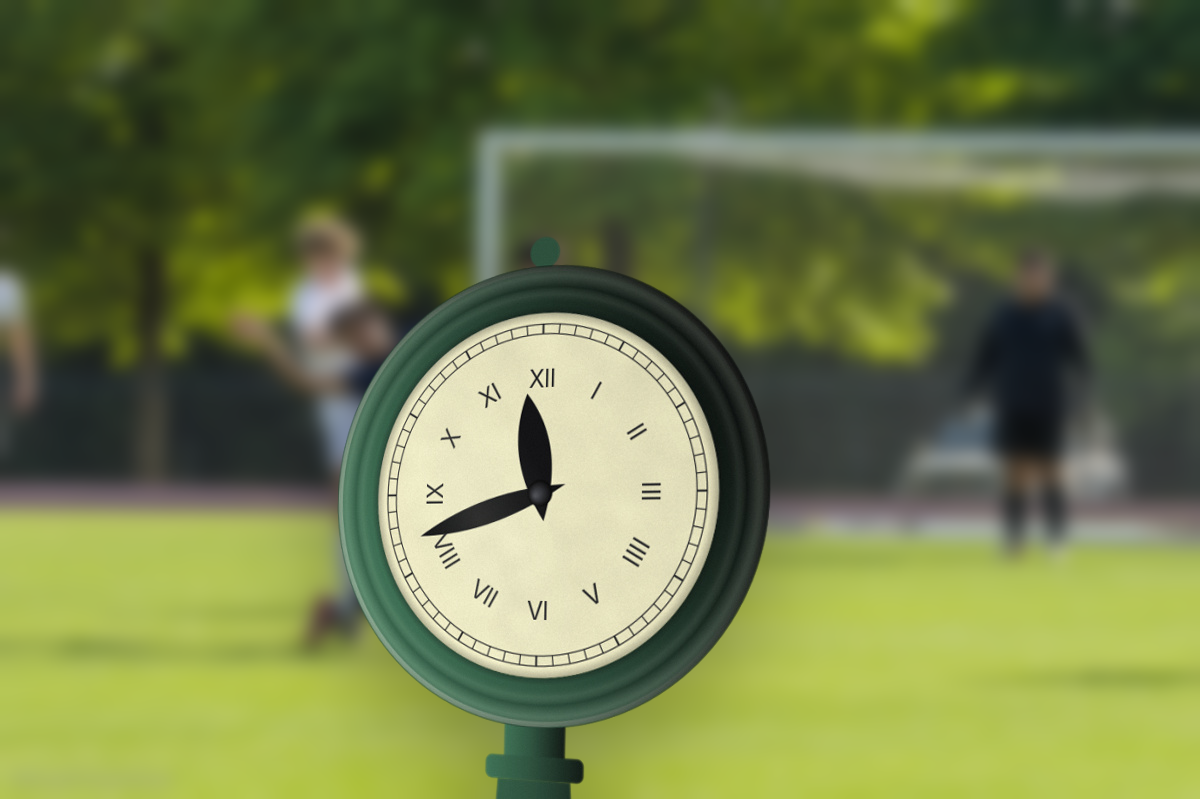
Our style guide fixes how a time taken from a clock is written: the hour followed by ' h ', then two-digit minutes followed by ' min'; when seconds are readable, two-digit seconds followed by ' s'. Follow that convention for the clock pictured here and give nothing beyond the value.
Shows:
11 h 42 min
